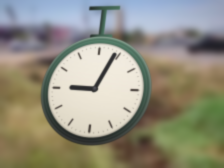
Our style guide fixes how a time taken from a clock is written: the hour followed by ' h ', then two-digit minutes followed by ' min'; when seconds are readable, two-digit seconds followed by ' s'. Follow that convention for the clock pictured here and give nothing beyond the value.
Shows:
9 h 04 min
